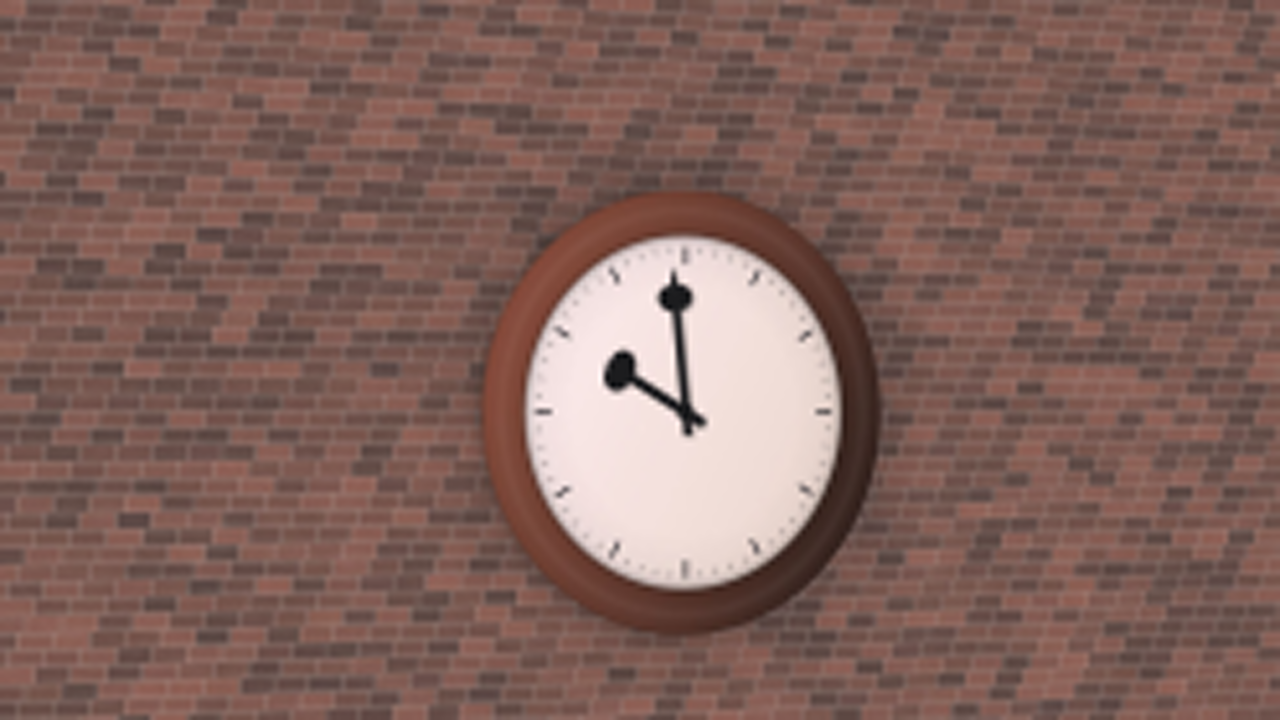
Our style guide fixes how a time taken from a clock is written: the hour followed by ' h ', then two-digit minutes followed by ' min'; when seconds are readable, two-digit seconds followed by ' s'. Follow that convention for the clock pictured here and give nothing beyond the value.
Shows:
9 h 59 min
